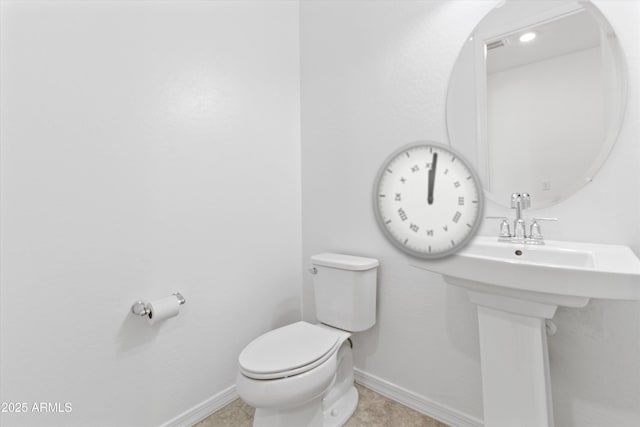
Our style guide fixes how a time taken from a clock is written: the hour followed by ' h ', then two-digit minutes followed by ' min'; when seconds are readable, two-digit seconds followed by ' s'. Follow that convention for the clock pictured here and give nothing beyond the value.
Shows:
12 h 01 min
